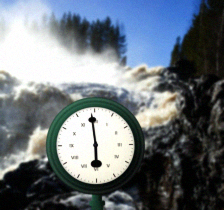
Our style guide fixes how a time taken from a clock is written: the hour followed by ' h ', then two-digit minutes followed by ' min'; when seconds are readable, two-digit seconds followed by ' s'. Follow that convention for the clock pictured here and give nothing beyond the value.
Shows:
5 h 59 min
